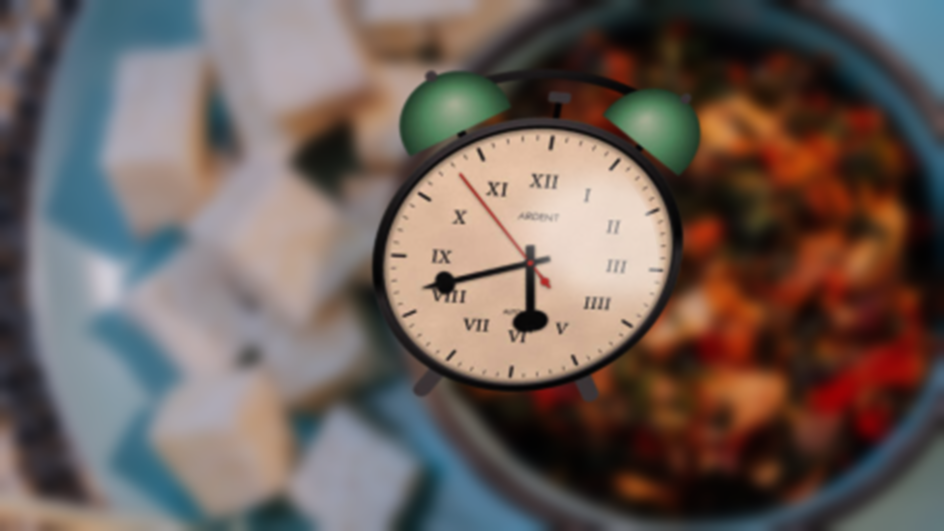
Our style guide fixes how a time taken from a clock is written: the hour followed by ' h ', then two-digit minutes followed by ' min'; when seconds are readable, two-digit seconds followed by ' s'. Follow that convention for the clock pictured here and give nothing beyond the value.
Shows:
5 h 41 min 53 s
